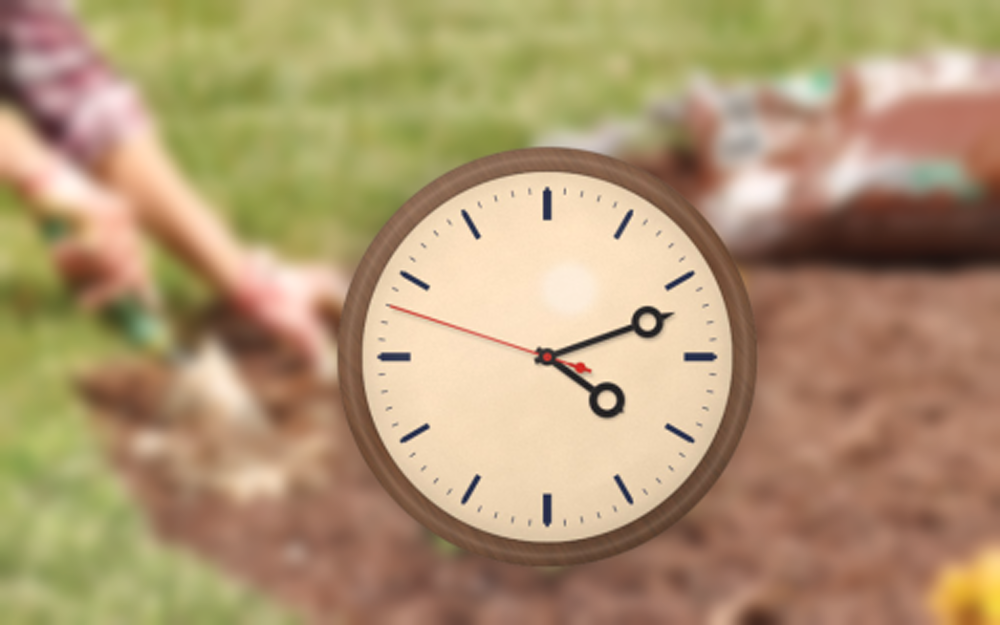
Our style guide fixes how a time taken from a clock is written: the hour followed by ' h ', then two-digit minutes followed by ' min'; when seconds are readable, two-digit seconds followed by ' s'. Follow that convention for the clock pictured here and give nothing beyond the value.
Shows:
4 h 11 min 48 s
